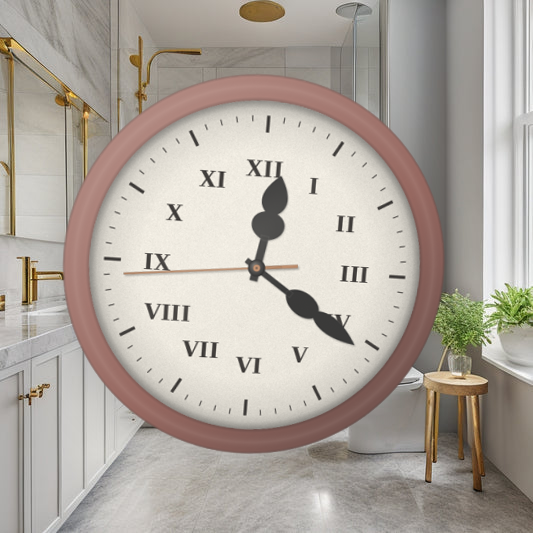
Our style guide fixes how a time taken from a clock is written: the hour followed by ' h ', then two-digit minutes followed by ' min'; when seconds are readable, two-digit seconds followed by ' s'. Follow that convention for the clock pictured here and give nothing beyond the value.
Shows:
12 h 20 min 44 s
